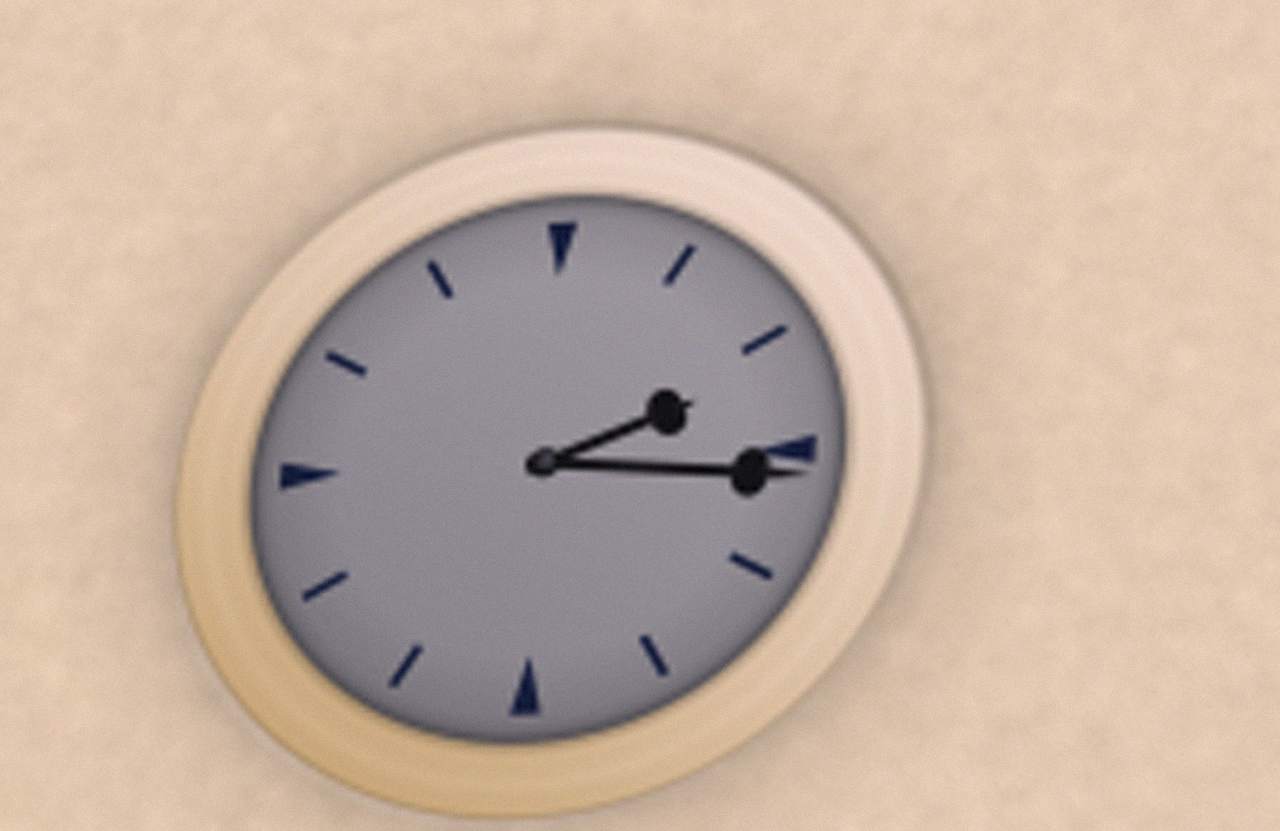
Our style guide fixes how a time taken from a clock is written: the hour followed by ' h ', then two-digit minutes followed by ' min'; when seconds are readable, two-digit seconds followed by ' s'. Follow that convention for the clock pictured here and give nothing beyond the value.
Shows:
2 h 16 min
